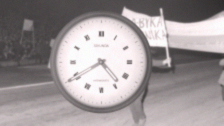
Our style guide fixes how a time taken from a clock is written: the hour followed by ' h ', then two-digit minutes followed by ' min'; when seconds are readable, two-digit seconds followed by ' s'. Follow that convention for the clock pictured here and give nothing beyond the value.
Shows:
4 h 40 min
